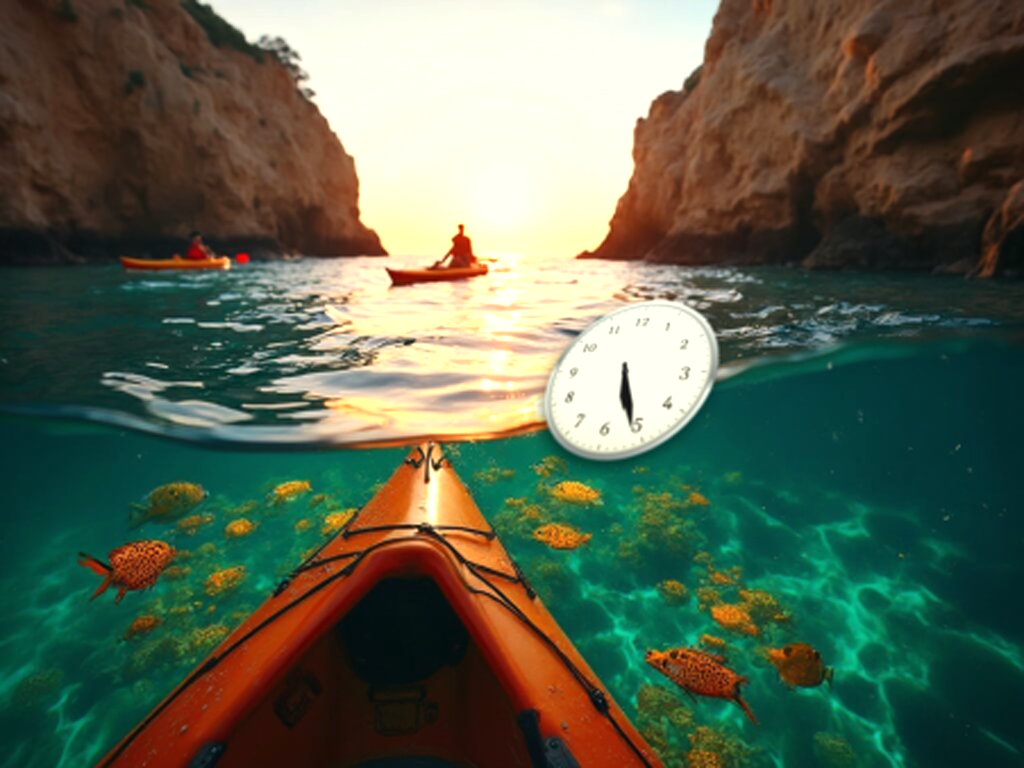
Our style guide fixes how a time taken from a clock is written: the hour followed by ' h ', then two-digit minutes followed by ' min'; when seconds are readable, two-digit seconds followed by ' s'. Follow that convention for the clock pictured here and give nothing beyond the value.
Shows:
5 h 26 min
